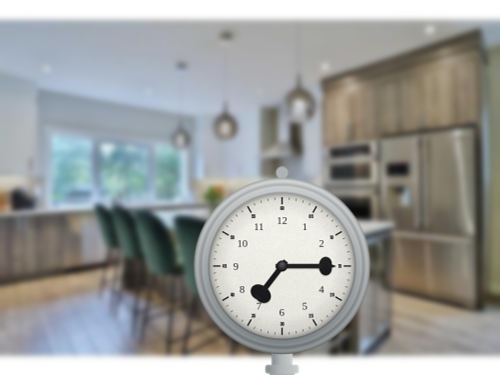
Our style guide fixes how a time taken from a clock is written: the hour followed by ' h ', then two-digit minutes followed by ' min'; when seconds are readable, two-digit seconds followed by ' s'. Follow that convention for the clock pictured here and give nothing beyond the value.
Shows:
7 h 15 min
